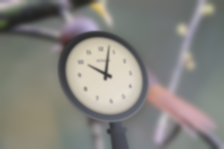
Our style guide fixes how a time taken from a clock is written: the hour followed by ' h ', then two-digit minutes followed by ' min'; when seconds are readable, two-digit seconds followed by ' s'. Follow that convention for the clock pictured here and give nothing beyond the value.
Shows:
10 h 03 min
